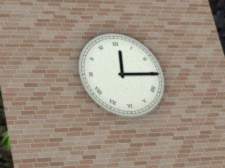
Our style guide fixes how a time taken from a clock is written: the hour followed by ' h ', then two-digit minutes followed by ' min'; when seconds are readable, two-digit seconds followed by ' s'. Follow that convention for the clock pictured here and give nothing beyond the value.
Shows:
12 h 15 min
